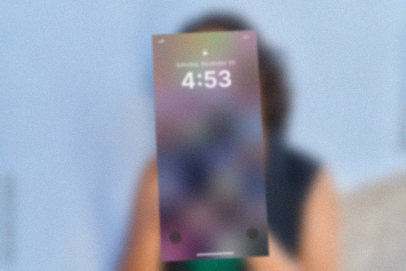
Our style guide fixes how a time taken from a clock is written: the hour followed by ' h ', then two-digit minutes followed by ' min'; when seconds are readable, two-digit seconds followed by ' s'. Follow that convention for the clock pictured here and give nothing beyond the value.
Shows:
4 h 53 min
